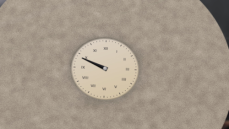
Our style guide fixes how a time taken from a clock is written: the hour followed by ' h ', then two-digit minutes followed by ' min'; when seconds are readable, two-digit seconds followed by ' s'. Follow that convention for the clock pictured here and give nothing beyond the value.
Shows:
9 h 49 min
